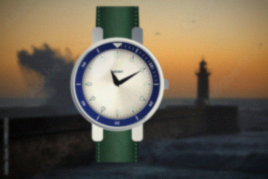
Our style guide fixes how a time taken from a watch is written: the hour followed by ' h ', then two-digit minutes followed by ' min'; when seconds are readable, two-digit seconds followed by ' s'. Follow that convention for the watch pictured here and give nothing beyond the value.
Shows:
11 h 10 min
